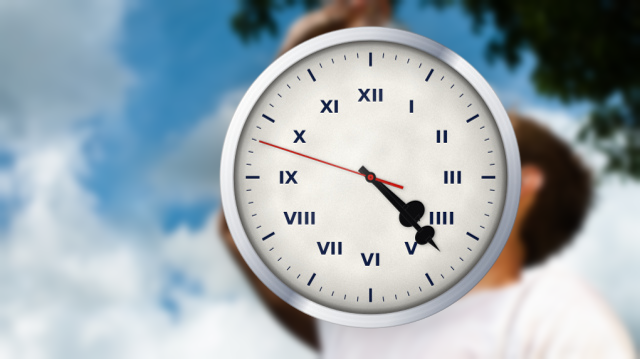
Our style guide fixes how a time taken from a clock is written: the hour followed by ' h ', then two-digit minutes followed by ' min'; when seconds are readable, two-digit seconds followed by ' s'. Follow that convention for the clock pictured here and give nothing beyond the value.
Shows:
4 h 22 min 48 s
